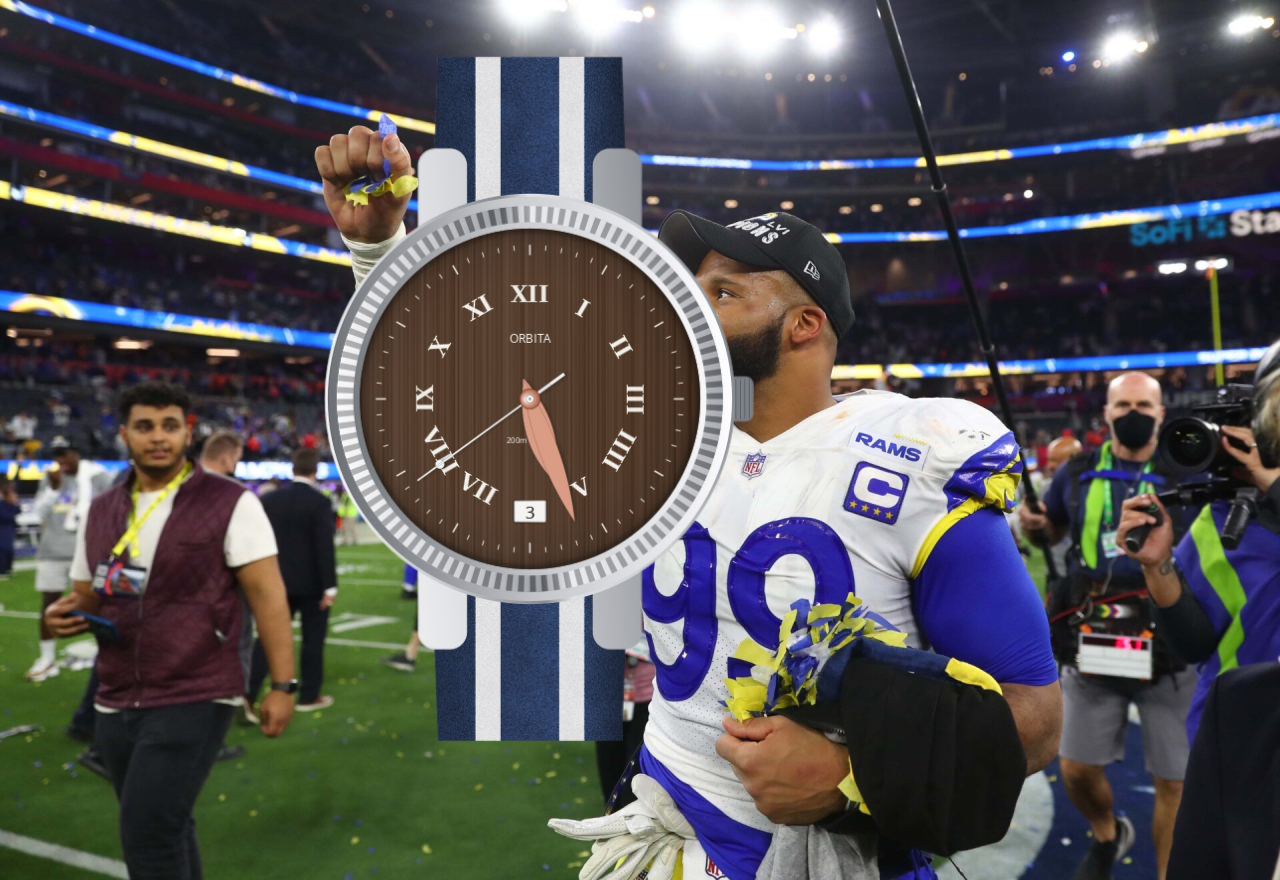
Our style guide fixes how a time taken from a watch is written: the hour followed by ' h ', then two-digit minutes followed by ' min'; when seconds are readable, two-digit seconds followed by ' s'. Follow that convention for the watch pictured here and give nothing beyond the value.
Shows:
5 h 26 min 39 s
